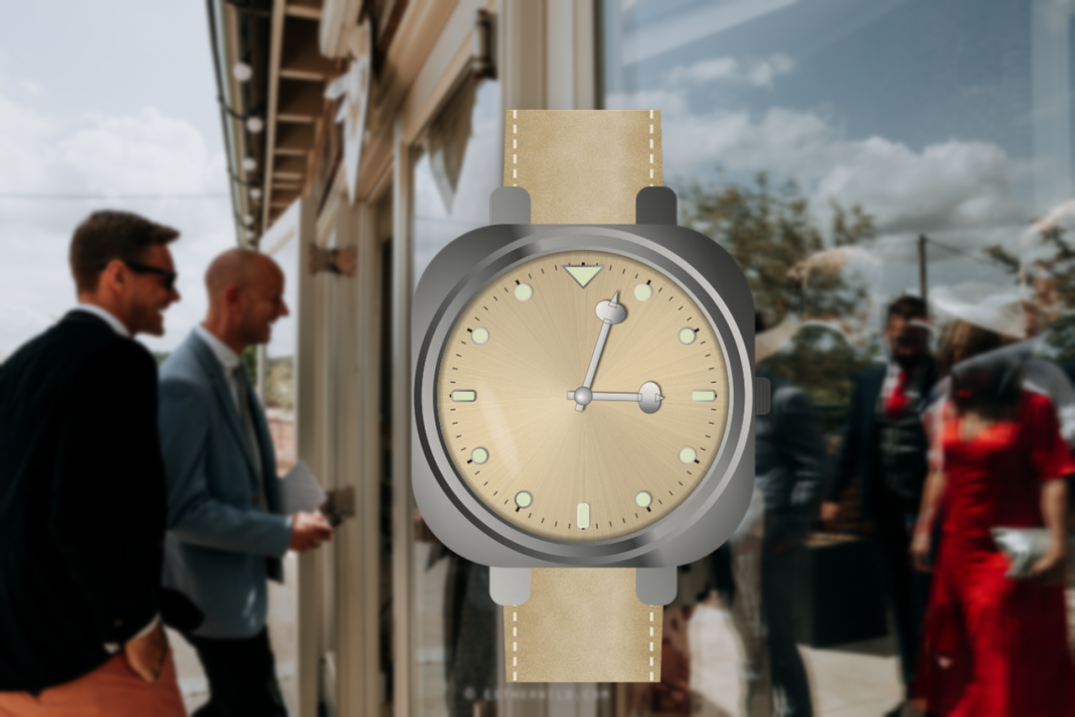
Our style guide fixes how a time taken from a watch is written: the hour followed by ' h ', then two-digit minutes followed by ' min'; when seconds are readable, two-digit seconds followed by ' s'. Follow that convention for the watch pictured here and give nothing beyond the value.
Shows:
3 h 03 min
